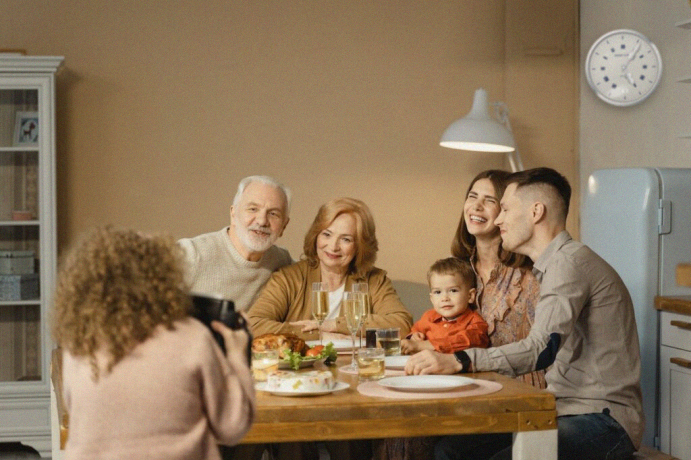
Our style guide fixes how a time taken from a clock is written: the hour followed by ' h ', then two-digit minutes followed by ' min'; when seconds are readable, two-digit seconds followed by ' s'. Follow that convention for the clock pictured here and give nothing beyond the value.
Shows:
5 h 06 min
